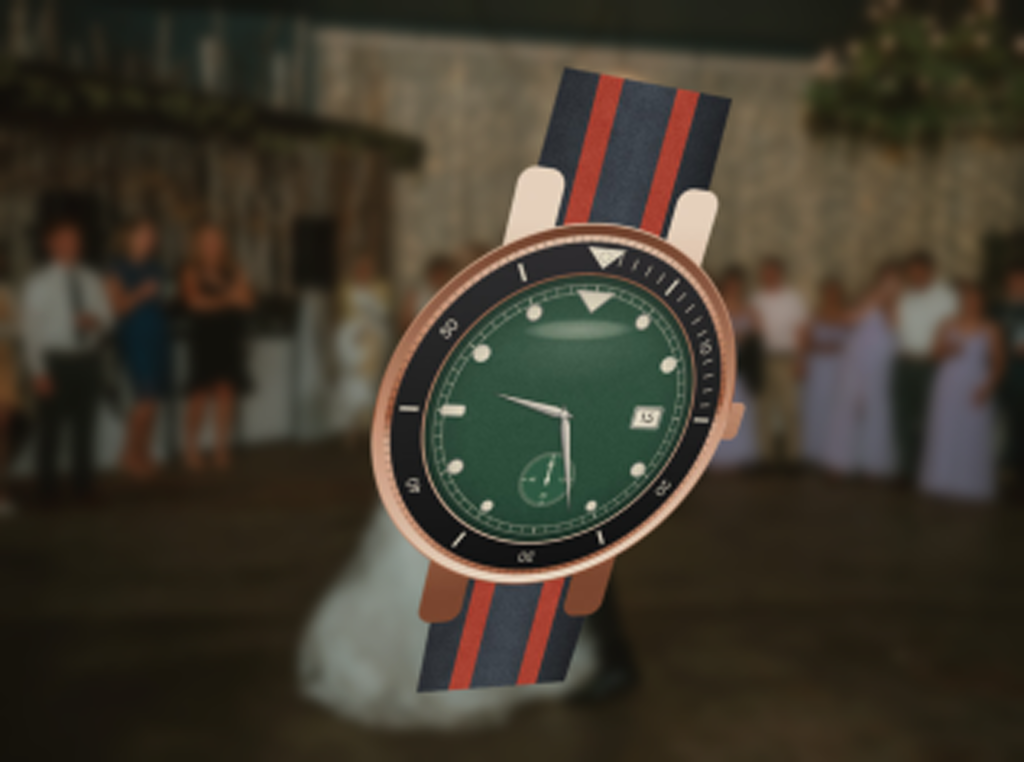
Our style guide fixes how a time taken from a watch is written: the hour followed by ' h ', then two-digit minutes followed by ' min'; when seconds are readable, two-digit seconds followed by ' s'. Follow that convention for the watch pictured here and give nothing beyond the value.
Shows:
9 h 27 min
